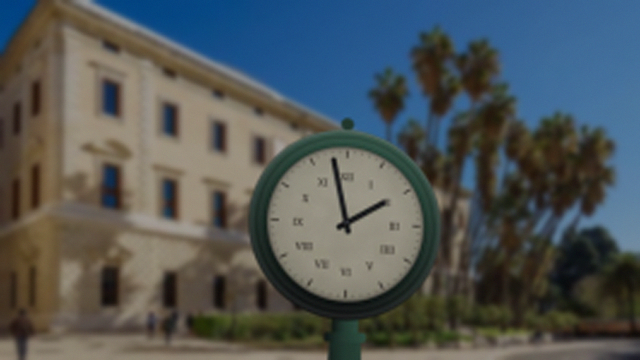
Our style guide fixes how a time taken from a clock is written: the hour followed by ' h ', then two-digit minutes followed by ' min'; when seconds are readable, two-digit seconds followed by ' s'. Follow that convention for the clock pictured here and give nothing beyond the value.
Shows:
1 h 58 min
